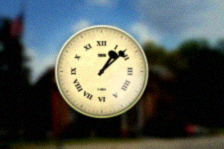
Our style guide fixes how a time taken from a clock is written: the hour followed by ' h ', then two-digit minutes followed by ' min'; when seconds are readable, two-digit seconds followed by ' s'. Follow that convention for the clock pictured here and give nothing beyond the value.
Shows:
1 h 08 min
